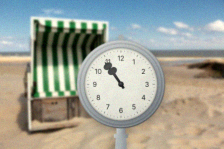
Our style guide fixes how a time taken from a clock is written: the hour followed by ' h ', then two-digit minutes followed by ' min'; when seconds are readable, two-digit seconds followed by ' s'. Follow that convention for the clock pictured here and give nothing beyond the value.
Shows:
10 h 54 min
